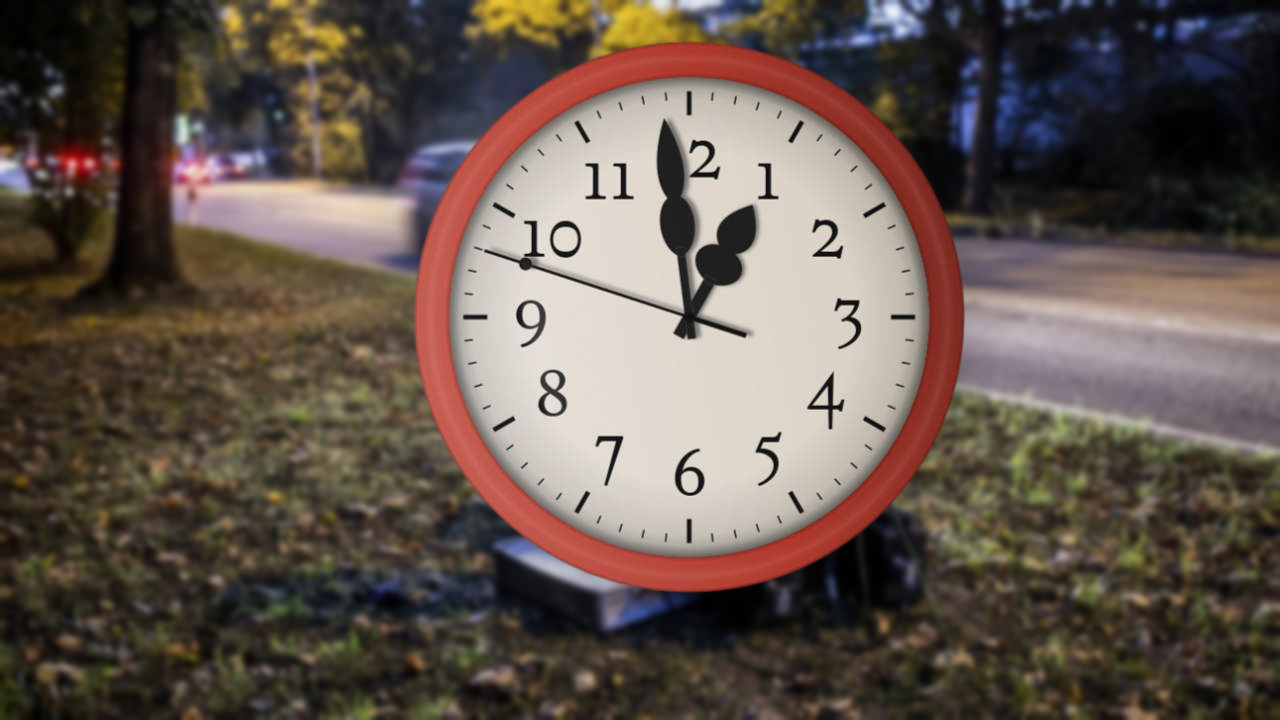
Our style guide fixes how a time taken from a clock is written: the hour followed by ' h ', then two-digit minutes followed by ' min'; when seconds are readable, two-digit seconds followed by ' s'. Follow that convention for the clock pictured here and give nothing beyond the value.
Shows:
12 h 58 min 48 s
